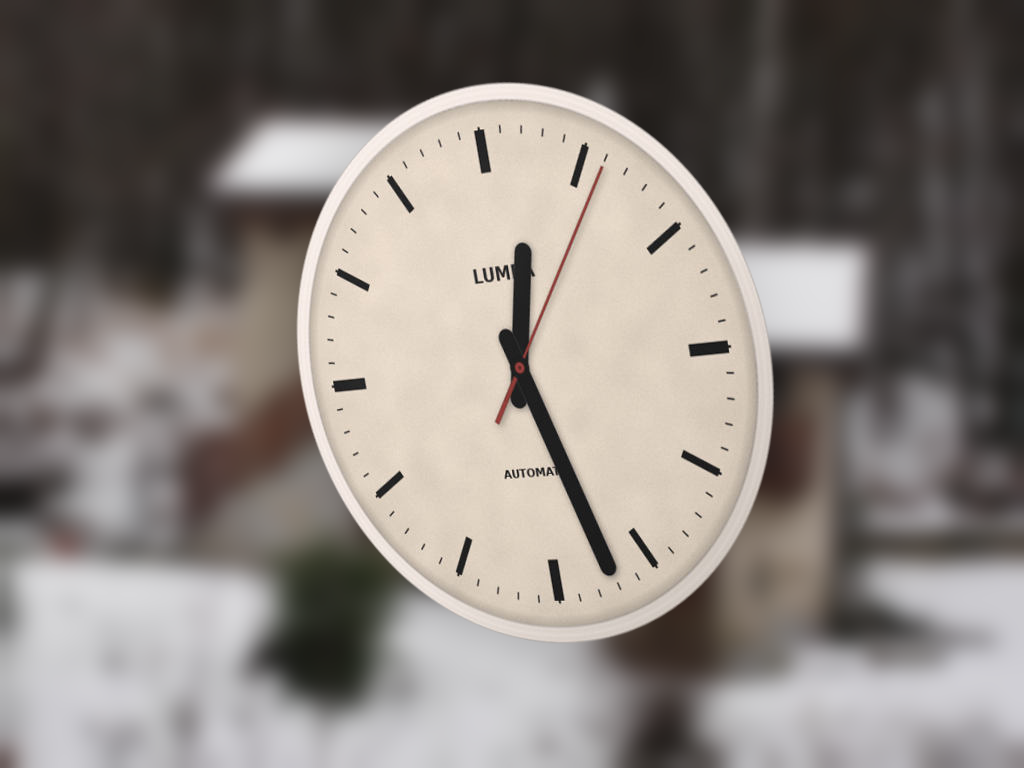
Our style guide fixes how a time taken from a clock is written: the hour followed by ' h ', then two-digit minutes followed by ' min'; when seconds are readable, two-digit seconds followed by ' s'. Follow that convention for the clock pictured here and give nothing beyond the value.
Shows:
12 h 27 min 06 s
